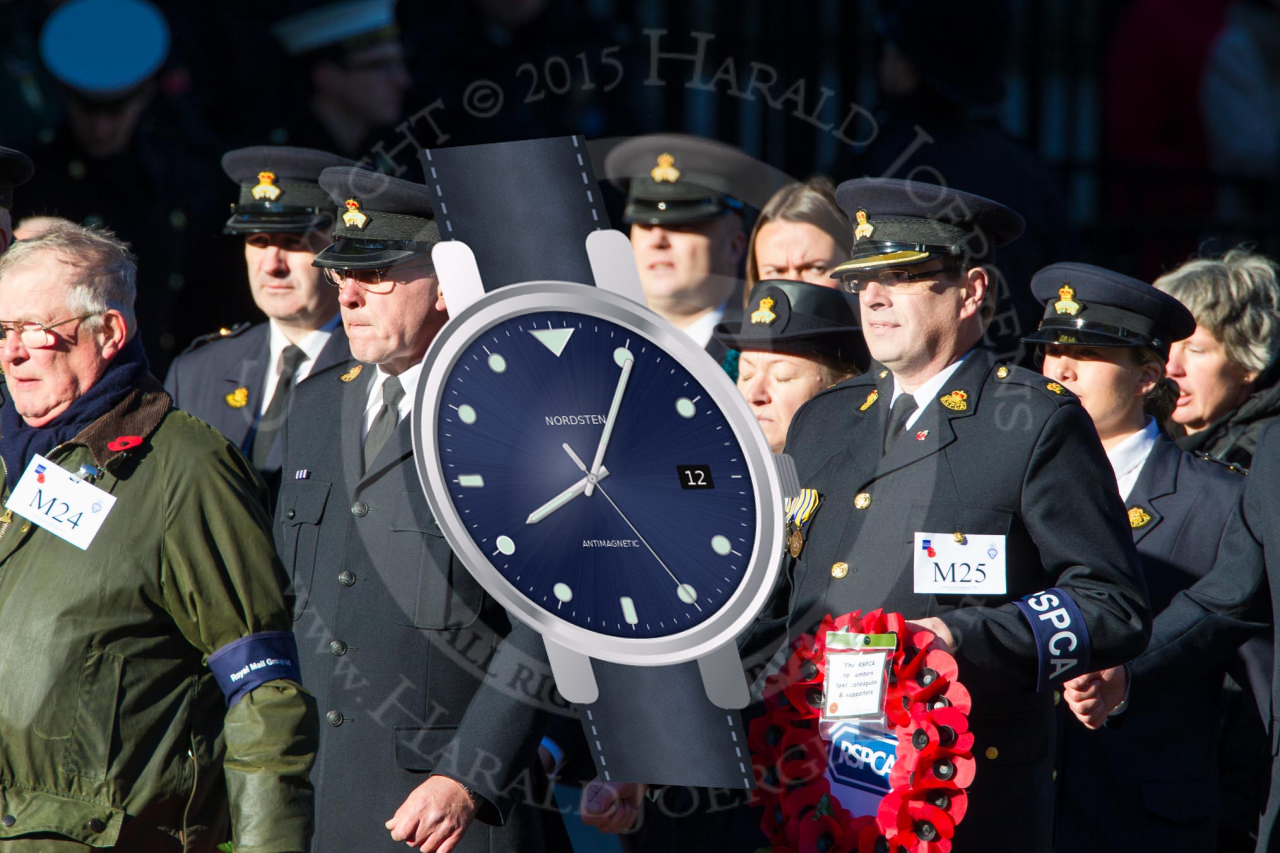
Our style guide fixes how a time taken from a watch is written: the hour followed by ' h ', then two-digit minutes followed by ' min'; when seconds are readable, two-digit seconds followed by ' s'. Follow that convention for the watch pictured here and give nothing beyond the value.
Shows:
8 h 05 min 25 s
